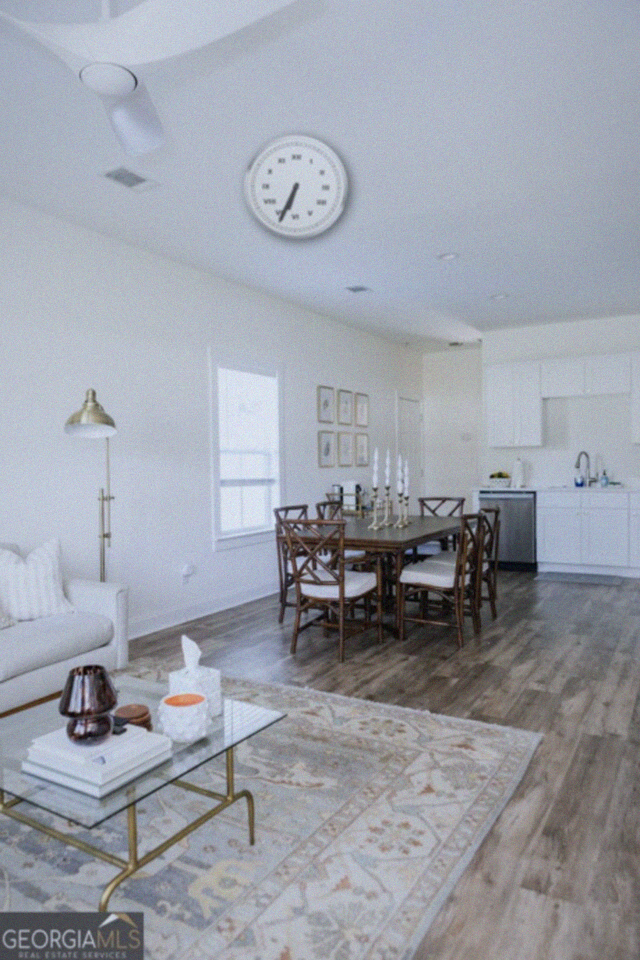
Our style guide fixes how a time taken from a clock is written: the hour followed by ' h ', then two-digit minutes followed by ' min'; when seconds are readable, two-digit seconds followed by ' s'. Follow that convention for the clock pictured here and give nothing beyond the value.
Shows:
6 h 34 min
